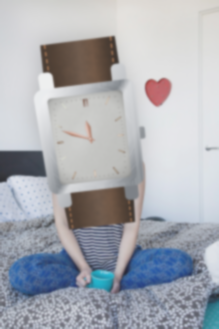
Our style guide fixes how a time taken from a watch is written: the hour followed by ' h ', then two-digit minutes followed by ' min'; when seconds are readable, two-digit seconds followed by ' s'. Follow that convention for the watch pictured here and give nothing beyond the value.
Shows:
11 h 49 min
